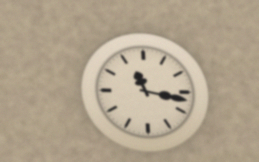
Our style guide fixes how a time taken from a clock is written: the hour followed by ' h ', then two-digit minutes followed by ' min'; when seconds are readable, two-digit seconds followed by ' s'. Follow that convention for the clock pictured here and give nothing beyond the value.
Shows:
11 h 17 min
